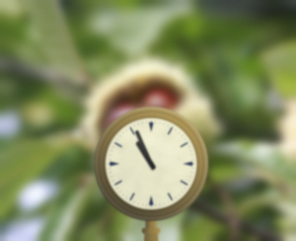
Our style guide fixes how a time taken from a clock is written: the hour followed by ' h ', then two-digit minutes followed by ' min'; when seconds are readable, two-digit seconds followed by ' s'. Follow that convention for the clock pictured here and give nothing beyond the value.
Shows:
10 h 56 min
